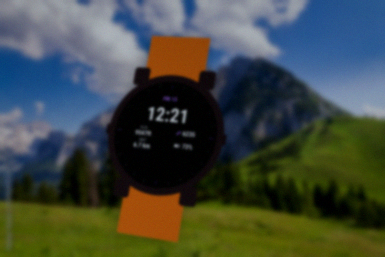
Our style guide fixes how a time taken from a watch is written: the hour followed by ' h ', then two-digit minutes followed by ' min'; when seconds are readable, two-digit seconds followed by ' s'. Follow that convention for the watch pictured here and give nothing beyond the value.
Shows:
12 h 21 min
